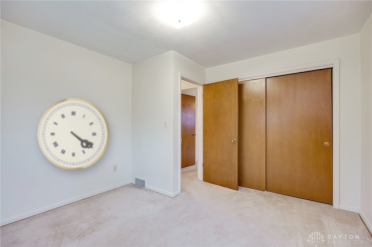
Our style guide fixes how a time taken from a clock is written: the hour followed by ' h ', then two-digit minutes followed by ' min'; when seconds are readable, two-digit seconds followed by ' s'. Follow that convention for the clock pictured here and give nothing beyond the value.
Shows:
4 h 21 min
